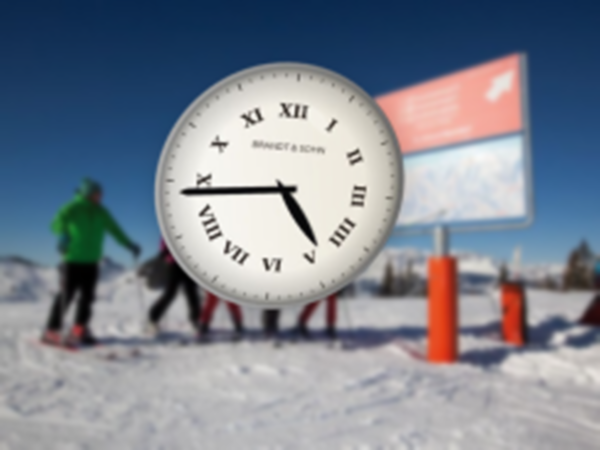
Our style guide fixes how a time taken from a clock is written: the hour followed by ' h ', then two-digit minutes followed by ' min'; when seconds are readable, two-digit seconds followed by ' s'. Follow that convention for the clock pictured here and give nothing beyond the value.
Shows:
4 h 44 min
